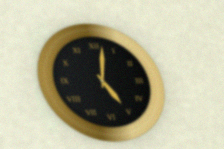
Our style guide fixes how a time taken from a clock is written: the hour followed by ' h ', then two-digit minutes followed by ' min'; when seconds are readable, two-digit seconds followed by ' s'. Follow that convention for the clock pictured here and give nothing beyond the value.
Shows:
5 h 02 min
